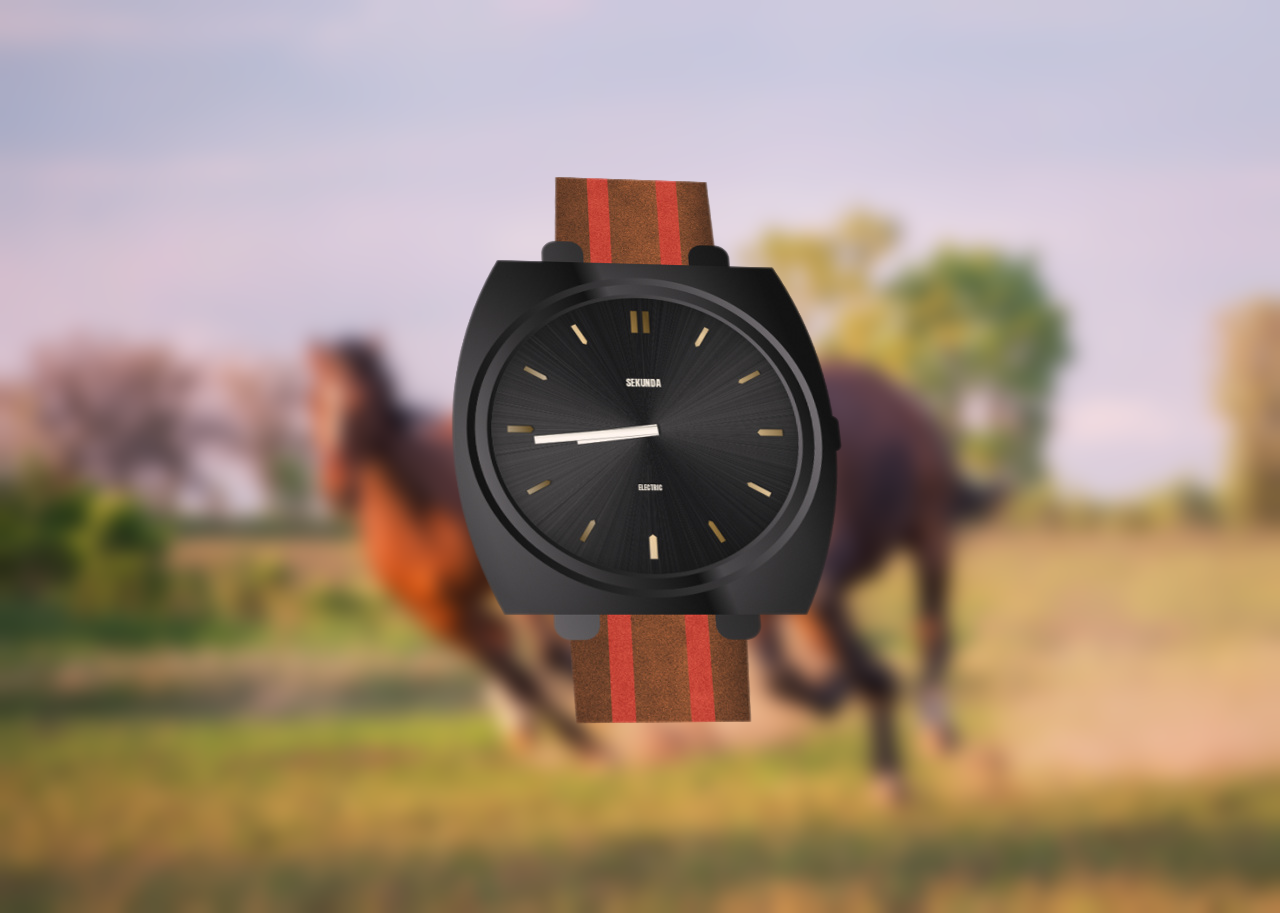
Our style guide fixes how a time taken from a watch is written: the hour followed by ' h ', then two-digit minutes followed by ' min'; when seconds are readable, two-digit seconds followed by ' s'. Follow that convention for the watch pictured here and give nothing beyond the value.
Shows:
8 h 44 min
